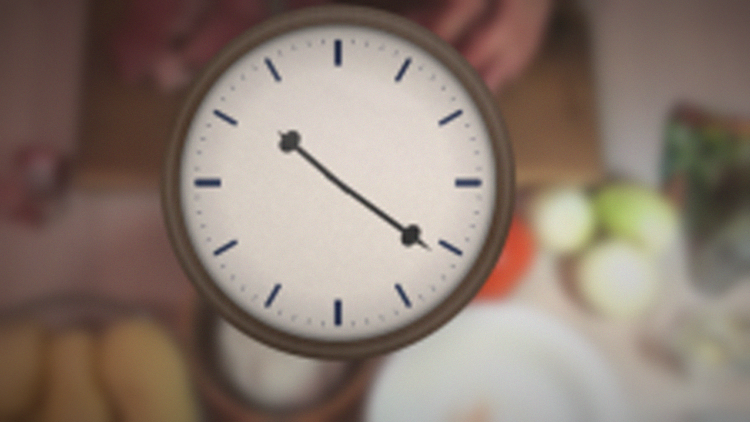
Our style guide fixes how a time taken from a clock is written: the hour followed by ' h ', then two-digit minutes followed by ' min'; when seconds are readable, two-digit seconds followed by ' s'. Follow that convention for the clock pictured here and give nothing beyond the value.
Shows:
10 h 21 min
